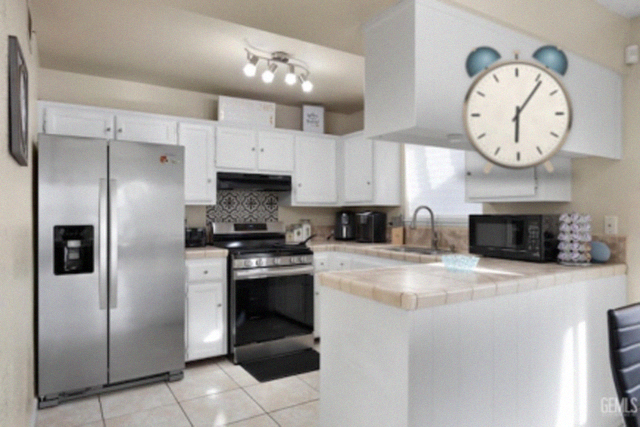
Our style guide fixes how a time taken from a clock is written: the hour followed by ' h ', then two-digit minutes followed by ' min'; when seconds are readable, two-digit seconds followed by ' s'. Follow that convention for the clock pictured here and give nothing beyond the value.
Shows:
6 h 06 min
